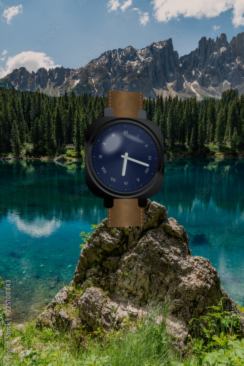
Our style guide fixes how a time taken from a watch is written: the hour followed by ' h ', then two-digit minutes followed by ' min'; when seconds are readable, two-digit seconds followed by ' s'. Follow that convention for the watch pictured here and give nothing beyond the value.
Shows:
6 h 18 min
